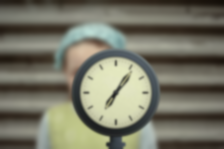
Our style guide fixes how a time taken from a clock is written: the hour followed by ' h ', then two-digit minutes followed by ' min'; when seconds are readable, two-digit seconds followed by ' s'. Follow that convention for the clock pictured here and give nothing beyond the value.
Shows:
7 h 06 min
